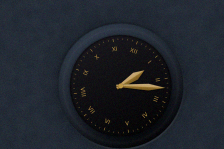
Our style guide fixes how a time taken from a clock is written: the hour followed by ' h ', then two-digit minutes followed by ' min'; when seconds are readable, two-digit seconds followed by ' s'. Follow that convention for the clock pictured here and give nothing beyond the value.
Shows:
1 h 12 min
